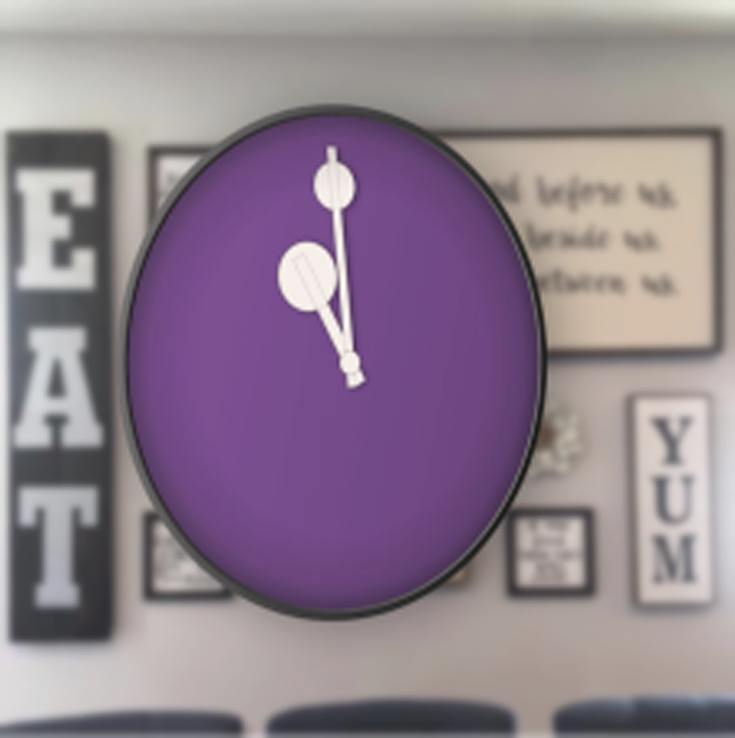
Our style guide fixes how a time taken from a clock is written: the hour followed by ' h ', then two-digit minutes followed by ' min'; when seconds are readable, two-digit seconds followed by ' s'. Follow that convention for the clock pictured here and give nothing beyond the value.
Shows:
10 h 59 min
